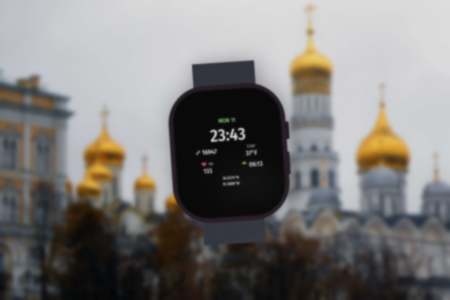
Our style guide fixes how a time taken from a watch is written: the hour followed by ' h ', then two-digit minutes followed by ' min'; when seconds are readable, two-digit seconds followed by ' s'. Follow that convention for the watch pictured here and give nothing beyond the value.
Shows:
23 h 43 min
